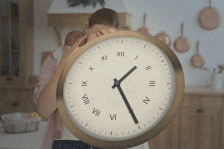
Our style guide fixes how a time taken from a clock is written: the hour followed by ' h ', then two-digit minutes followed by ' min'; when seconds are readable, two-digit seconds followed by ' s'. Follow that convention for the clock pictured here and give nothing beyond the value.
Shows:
1 h 25 min
